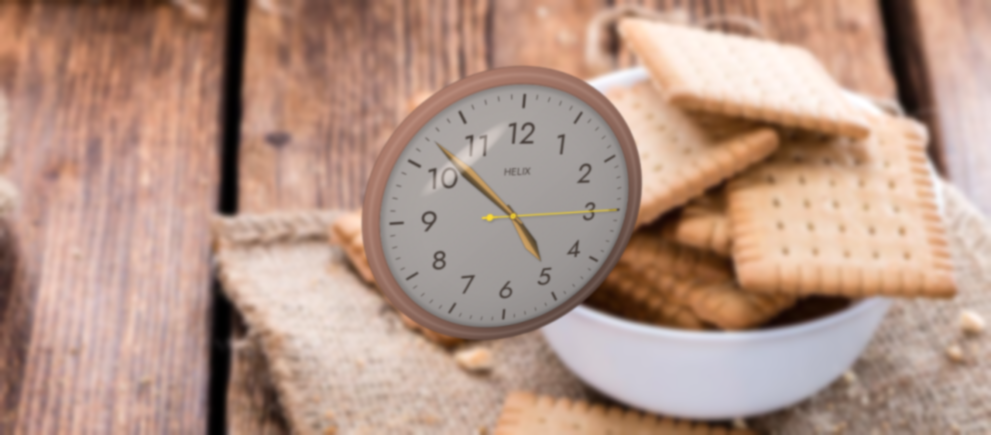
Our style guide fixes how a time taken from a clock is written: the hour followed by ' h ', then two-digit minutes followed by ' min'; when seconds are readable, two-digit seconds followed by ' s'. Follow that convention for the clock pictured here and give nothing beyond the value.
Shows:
4 h 52 min 15 s
